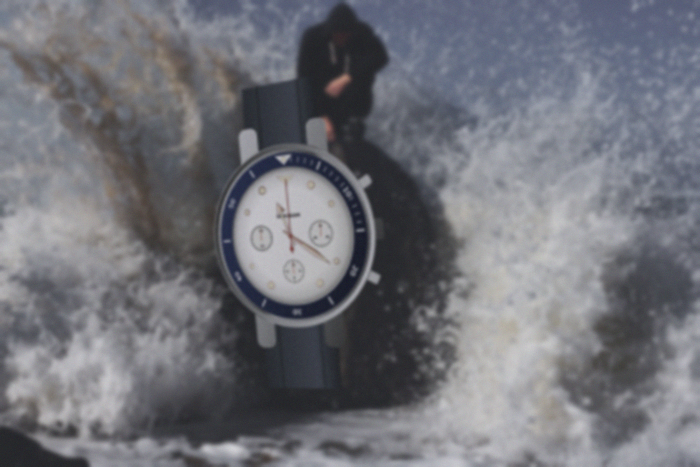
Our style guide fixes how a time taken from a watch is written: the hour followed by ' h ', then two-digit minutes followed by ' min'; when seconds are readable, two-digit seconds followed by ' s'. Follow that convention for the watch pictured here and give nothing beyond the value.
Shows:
11 h 21 min
